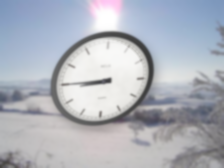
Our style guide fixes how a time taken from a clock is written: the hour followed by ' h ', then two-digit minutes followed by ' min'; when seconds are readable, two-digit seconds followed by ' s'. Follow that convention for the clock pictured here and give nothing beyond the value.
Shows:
8 h 45 min
